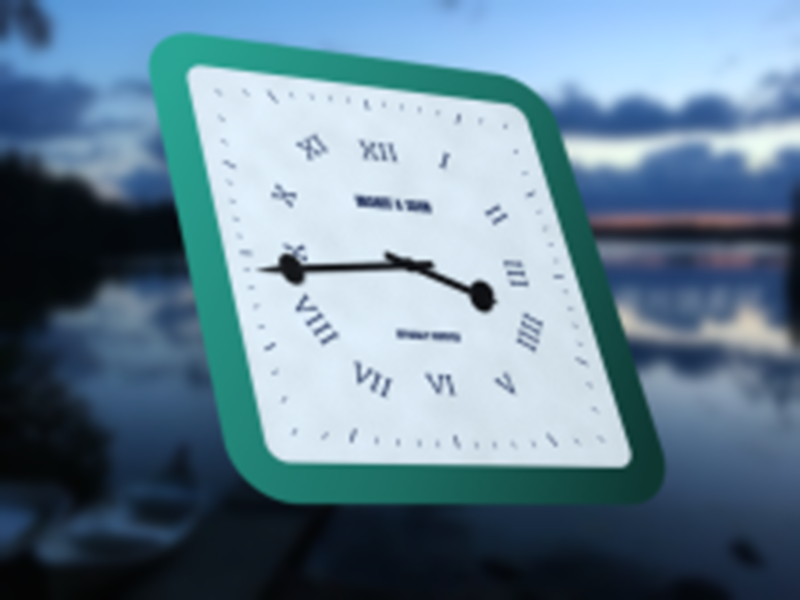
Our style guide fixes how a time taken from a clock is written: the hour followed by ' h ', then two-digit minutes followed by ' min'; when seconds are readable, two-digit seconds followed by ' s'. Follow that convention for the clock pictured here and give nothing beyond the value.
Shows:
3 h 44 min
